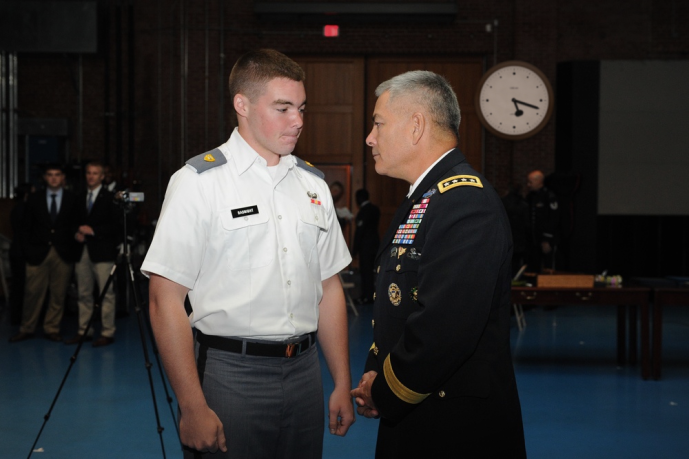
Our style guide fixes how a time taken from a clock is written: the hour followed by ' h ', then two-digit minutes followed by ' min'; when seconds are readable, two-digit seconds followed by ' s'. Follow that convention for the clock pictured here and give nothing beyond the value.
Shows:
5 h 18 min
